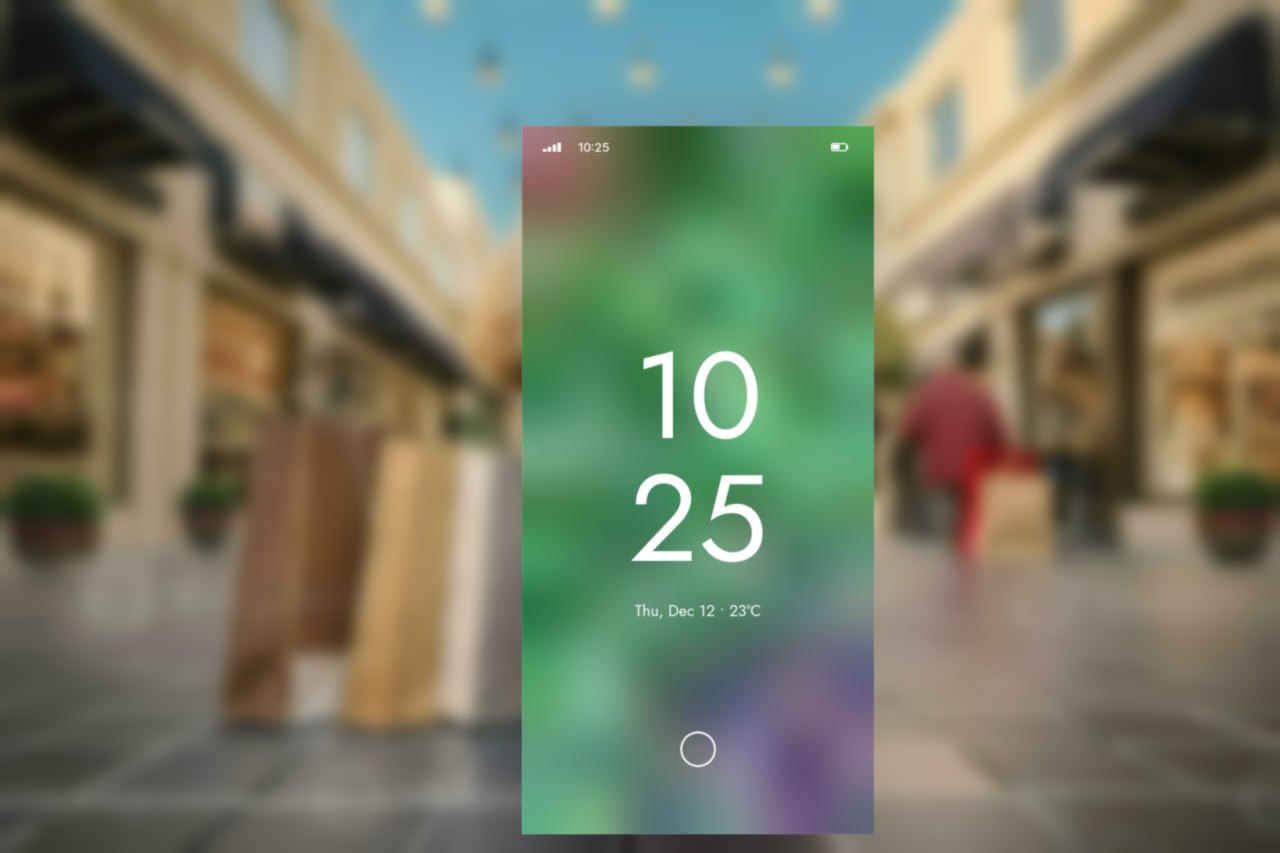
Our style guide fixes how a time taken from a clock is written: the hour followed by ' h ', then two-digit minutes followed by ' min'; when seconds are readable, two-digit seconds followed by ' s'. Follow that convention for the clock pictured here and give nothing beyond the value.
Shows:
10 h 25 min
